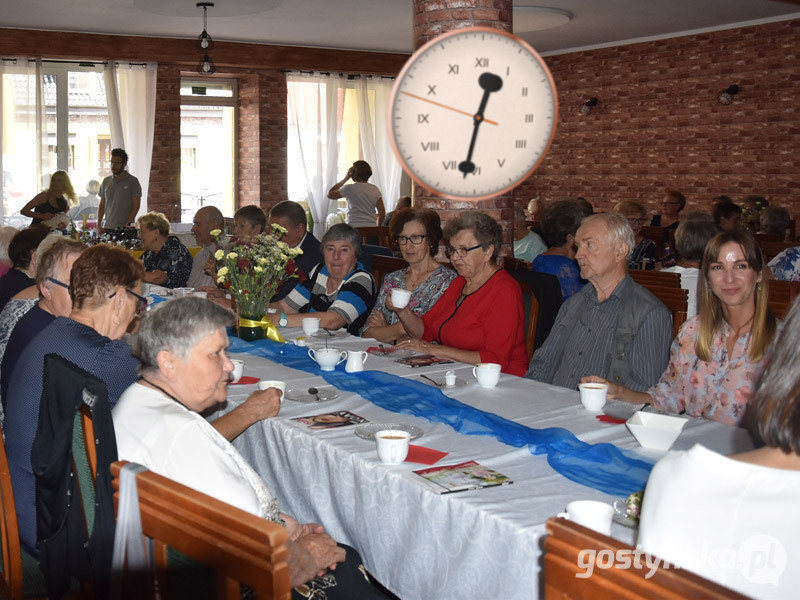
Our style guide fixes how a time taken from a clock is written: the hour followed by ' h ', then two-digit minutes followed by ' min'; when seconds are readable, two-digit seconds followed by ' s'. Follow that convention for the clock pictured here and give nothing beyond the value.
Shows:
12 h 31 min 48 s
